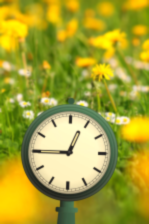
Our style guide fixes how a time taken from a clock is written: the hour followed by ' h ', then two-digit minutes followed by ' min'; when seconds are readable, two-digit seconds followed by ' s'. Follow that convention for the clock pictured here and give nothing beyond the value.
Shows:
12 h 45 min
